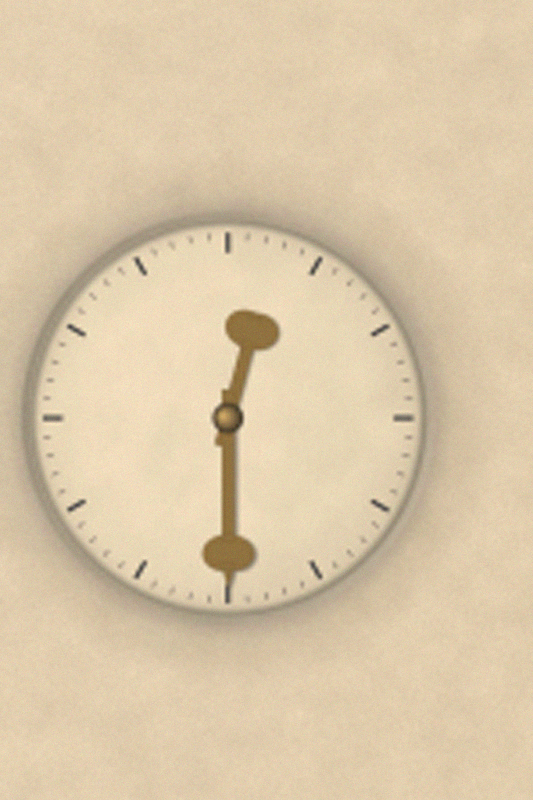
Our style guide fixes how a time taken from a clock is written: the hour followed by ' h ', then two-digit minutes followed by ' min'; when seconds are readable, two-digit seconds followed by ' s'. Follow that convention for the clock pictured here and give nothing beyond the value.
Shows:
12 h 30 min
